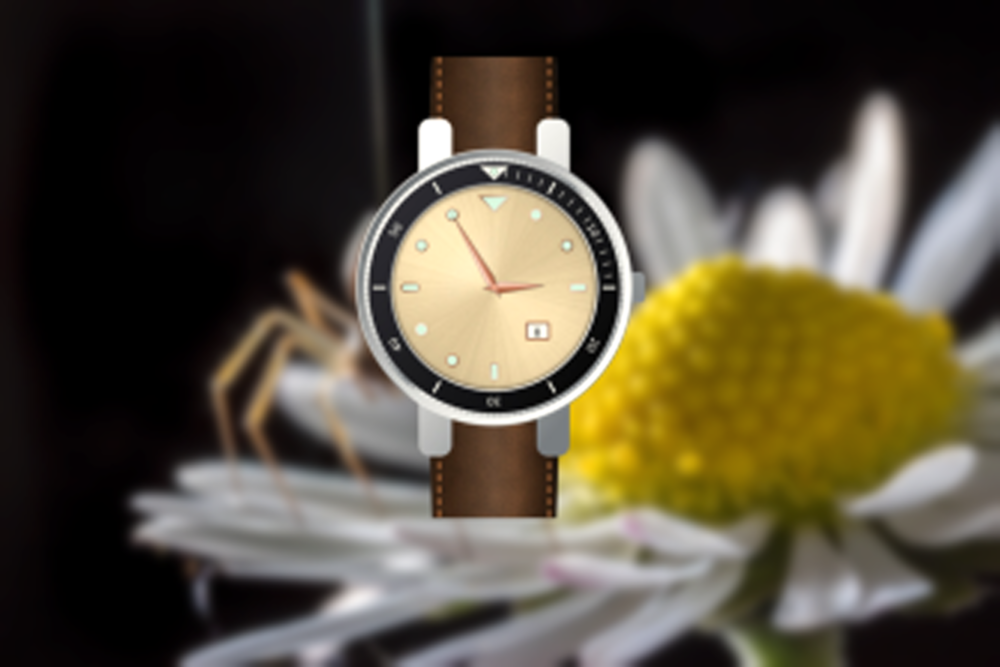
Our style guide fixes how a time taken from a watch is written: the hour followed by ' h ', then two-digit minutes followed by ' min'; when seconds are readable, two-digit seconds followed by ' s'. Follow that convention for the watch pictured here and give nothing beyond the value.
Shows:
2 h 55 min
